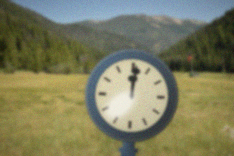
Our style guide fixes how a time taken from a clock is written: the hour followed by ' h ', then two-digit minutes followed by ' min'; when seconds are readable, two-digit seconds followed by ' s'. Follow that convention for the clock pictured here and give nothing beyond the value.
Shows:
12 h 01 min
